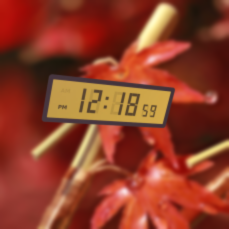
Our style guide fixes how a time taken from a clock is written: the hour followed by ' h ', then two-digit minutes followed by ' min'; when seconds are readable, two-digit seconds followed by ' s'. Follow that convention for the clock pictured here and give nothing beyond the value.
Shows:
12 h 18 min 59 s
